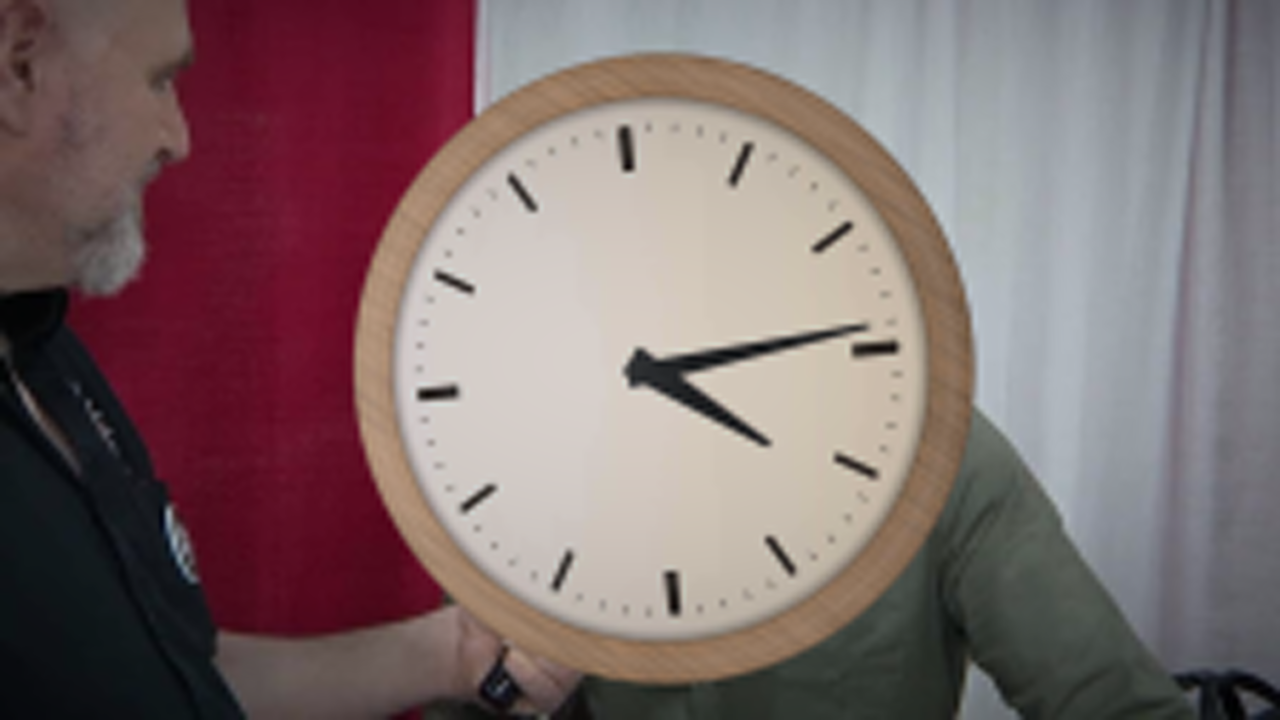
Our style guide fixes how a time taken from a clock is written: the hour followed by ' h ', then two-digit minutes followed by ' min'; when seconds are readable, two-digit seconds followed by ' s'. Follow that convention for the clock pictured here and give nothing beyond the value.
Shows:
4 h 14 min
